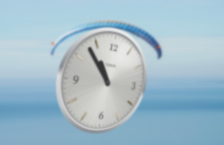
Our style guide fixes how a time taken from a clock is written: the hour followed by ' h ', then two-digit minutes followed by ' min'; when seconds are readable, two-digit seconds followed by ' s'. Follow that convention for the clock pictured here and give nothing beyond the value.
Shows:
10 h 53 min
